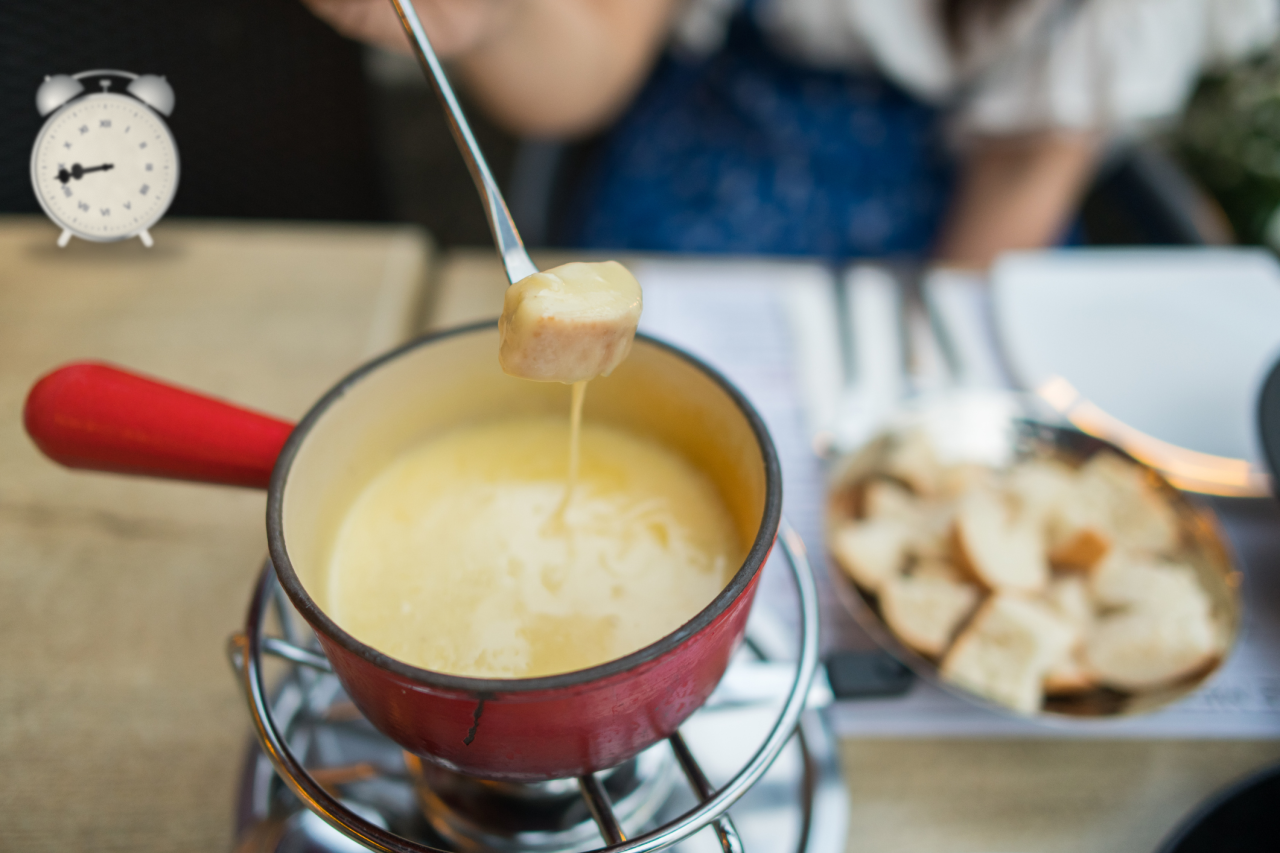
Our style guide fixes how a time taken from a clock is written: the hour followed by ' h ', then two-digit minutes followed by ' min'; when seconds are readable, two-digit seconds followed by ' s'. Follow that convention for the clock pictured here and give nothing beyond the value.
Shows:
8 h 43 min
